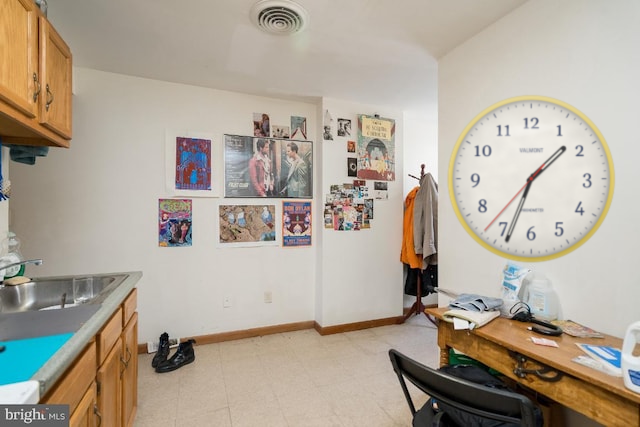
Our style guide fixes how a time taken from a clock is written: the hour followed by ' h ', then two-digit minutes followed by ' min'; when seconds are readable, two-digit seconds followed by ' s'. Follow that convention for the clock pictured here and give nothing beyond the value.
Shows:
1 h 33 min 37 s
